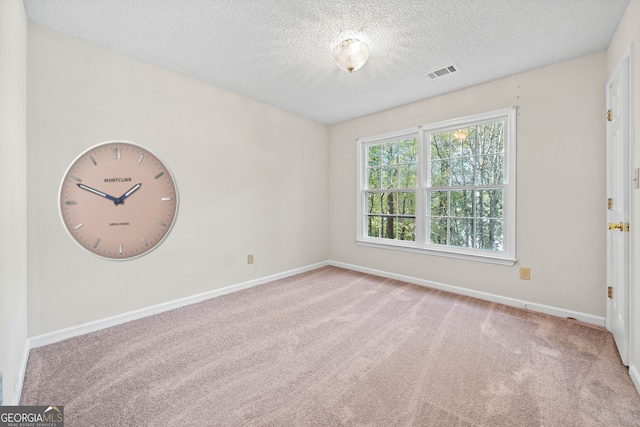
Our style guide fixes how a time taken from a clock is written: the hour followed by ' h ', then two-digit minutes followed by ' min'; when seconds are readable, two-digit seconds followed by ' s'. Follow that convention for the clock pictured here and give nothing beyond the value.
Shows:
1 h 49 min
